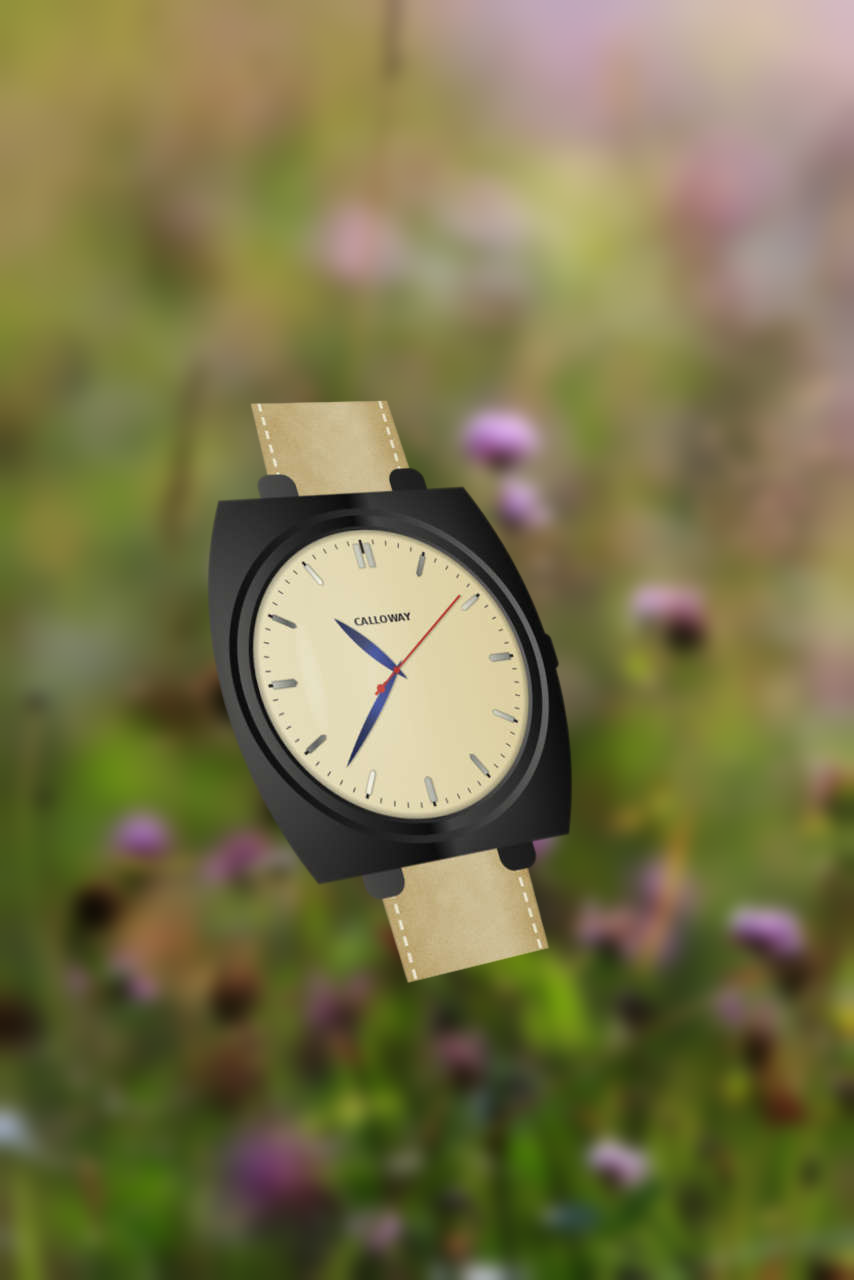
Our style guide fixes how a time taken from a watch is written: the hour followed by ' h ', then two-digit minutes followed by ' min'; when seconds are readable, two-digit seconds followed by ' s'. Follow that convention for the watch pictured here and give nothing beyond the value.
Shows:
10 h 37 min 09 s
